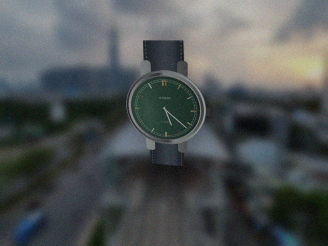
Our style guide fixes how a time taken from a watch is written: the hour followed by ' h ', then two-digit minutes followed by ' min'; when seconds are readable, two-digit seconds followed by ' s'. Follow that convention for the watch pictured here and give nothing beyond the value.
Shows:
5 h 22 min
